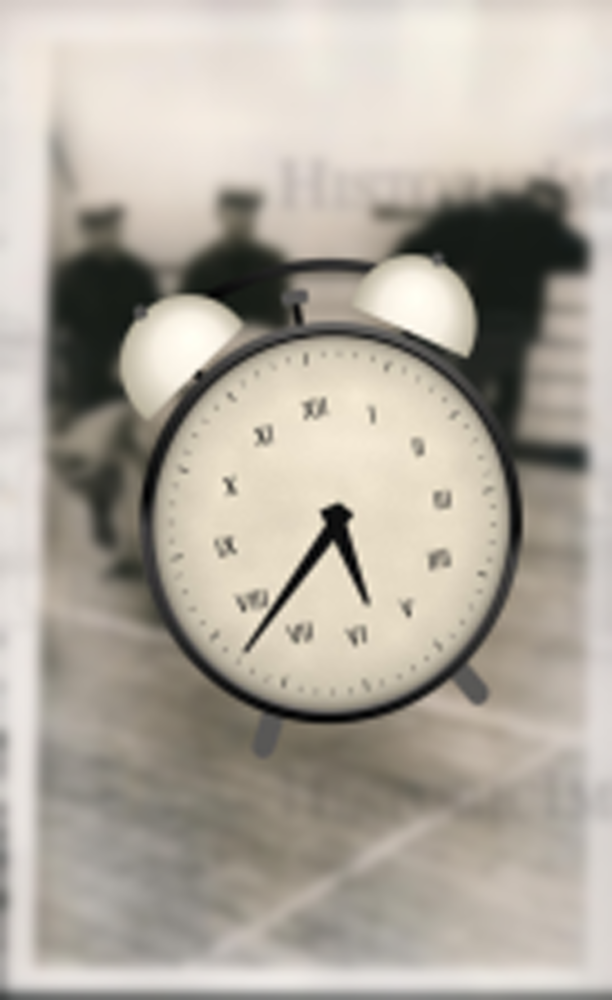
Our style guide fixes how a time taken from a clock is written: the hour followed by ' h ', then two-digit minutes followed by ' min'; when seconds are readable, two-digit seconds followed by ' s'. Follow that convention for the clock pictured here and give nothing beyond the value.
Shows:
5 h 38 min
